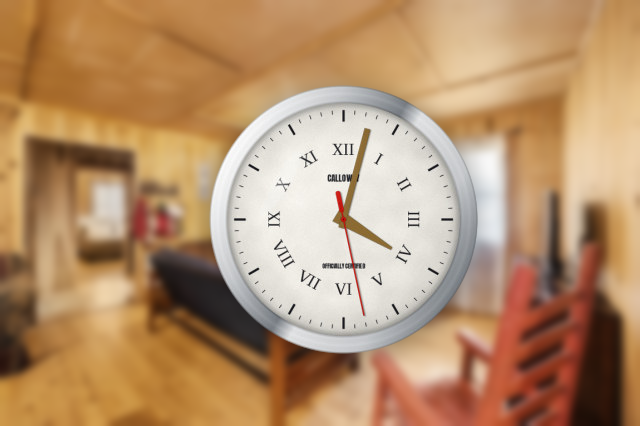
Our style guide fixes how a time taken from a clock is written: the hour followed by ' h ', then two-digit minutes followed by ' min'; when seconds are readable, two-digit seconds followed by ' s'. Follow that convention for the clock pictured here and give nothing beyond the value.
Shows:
4 h 02 min 28 s
